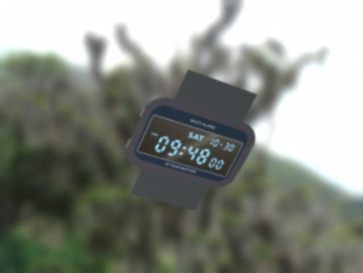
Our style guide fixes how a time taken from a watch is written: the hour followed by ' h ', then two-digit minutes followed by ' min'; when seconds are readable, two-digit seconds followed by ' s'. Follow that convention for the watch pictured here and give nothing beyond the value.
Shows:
9 h 48 min 00 s
